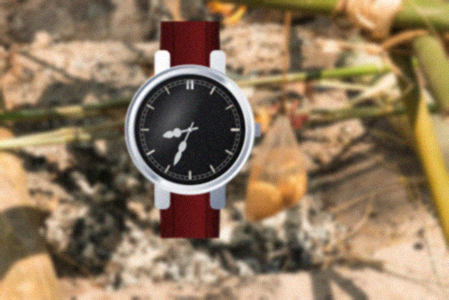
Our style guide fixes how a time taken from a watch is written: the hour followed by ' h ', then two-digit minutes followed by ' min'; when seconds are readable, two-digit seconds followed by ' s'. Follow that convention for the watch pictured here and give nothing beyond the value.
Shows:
8 h 34 min
